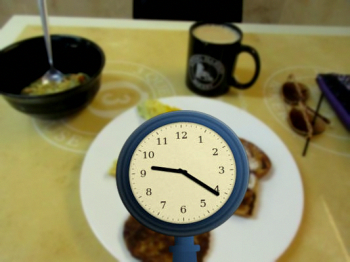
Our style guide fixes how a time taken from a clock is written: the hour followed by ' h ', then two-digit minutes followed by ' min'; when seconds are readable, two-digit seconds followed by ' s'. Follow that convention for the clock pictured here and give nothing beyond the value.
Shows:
9 h 21 min
